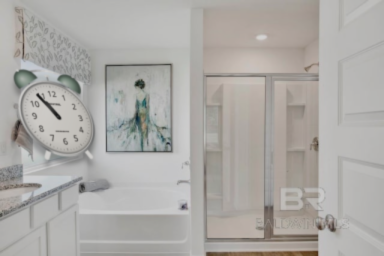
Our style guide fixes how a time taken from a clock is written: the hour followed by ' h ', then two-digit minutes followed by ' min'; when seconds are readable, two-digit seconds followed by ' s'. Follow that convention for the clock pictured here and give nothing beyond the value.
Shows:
10 h 54 min
